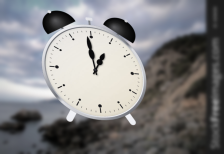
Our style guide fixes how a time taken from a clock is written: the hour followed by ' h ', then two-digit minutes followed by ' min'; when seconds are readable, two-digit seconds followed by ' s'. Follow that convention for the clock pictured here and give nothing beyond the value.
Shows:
12 h 59 min
